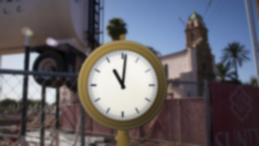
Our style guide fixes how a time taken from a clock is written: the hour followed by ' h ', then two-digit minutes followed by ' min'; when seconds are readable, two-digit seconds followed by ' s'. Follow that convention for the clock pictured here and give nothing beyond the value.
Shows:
11 h 01 min
